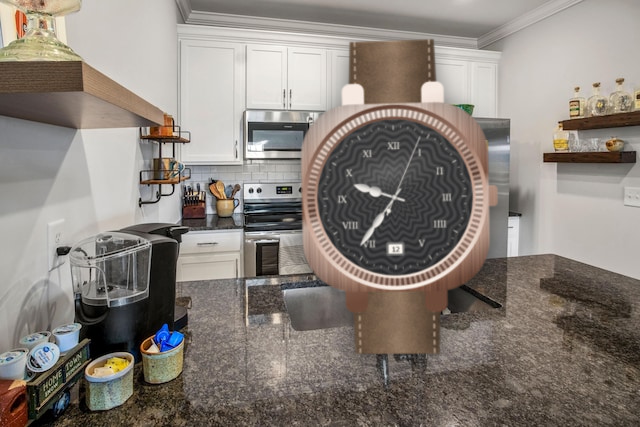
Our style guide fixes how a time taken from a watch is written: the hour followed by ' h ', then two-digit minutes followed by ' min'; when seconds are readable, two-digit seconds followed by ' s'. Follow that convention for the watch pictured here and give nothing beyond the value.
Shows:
9 h 36 min 04 s
